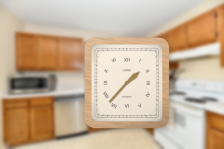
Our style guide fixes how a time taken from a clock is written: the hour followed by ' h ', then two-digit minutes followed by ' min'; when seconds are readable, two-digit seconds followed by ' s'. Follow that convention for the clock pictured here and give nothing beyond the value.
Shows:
1 h 37 min
